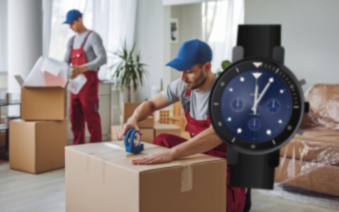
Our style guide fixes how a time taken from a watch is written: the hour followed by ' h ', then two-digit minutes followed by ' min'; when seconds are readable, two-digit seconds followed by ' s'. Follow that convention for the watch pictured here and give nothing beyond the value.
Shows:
12 h 05 min
